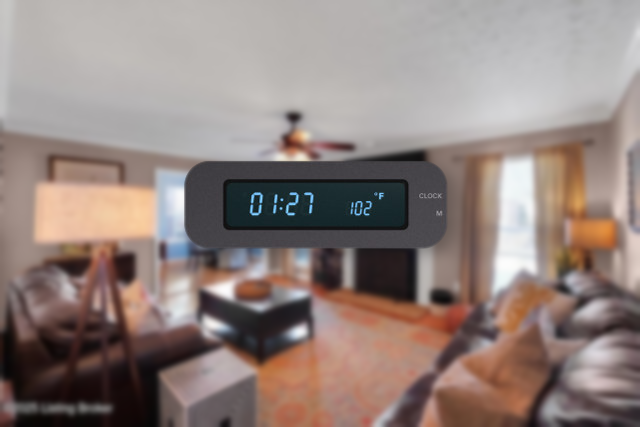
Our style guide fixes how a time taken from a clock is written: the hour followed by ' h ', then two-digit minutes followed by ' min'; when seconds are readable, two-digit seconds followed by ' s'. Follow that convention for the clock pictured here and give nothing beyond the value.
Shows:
1 h 27 min
